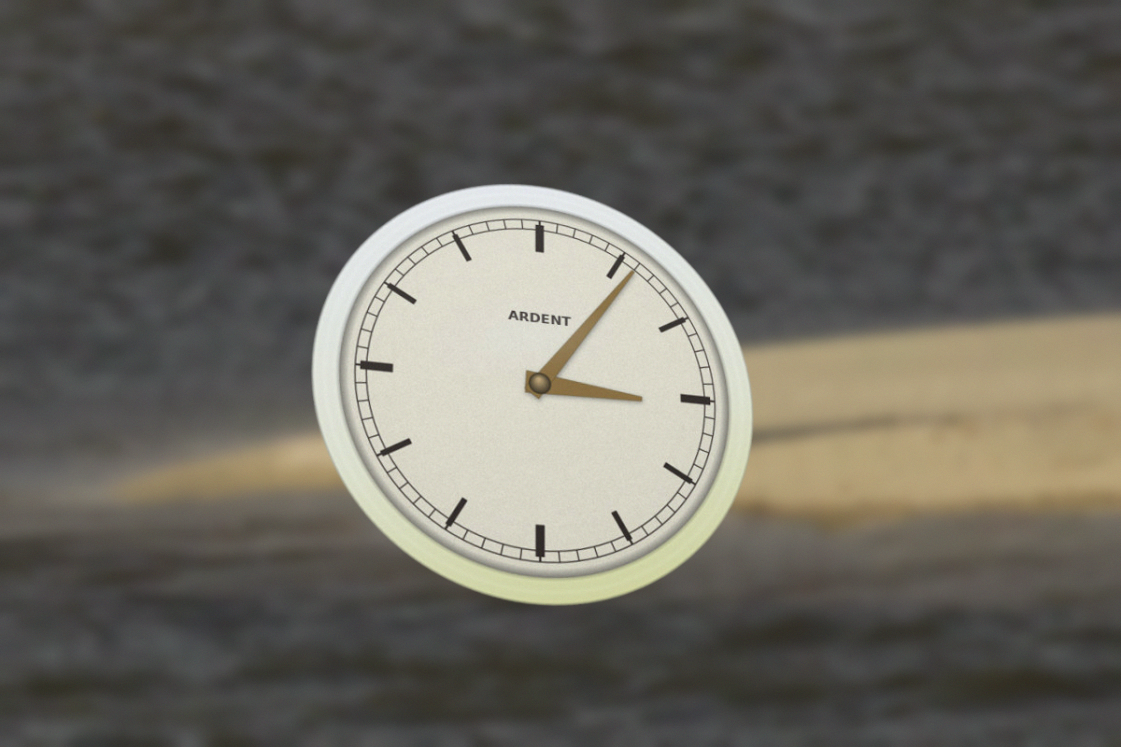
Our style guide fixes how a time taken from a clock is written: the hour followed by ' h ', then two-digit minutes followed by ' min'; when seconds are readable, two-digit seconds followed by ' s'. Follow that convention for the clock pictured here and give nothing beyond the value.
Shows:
3 h 06 min
